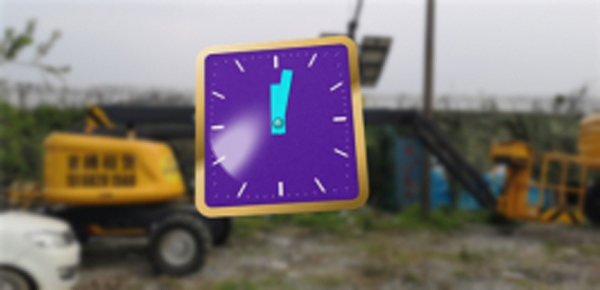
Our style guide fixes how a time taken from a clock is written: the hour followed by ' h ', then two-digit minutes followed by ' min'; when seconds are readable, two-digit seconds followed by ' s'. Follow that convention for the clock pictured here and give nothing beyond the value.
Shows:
12 h 02 min
